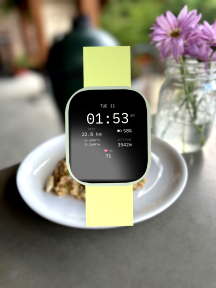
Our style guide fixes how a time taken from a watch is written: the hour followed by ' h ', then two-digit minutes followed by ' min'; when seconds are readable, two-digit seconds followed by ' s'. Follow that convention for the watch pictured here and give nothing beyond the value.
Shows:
1 h 53 min
